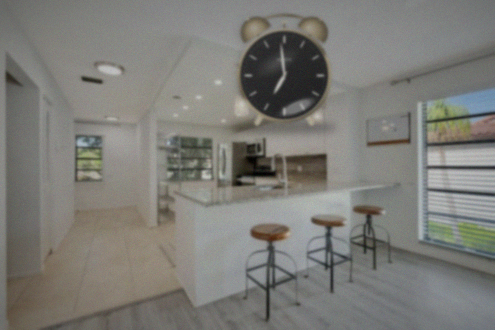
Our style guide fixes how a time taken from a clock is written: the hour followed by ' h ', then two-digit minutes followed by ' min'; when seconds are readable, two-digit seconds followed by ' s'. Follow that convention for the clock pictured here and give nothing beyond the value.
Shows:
6 h 59 min
